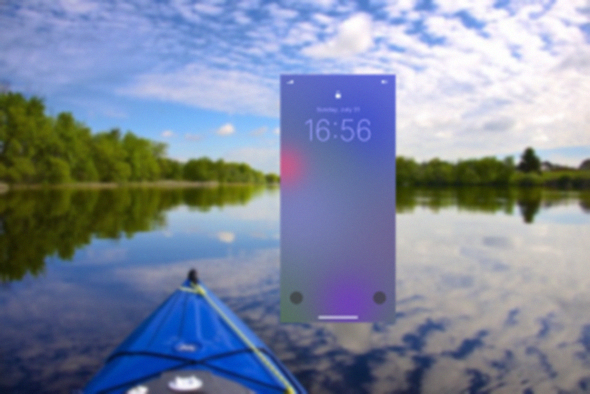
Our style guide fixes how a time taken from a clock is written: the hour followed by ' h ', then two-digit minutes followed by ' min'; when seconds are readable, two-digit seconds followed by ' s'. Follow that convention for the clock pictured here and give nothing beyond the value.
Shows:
16 h 56 min
